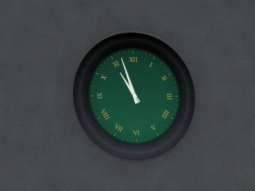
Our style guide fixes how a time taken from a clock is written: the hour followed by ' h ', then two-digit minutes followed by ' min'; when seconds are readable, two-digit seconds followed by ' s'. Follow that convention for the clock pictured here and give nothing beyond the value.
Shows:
10 h 57 min
